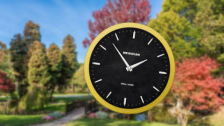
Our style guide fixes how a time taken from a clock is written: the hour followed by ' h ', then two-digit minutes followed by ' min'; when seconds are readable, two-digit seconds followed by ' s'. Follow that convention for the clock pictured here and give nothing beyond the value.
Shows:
1 h 53 min
